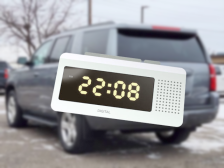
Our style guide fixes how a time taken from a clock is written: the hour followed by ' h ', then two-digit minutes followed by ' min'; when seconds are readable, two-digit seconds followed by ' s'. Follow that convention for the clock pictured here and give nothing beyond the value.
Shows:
22 h 08 min
